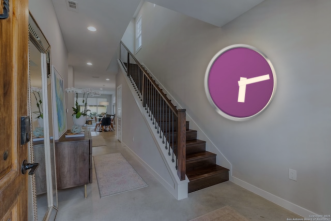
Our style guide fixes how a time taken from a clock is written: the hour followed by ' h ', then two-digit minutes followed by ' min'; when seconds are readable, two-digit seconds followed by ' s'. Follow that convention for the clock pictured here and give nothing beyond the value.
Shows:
6 h 13 min
